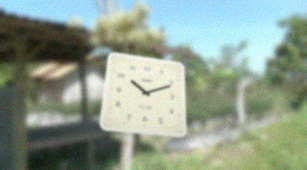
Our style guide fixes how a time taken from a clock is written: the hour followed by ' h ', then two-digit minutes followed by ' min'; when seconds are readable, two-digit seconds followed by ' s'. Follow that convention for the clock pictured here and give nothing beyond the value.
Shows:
10 h 11 min
